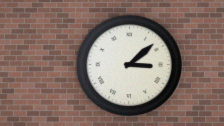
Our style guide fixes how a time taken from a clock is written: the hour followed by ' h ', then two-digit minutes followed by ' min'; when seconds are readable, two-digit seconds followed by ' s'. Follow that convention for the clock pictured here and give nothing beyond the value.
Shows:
3 h 08 min
